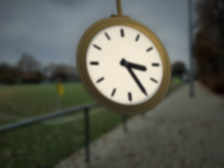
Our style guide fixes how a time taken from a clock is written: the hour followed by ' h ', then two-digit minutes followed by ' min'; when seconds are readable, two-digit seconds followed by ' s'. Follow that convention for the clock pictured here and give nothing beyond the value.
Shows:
3 h 25 min
